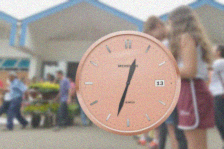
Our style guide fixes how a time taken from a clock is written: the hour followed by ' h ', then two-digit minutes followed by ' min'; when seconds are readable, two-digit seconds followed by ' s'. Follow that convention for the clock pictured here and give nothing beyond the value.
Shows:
12 h 33 min
